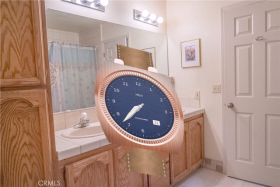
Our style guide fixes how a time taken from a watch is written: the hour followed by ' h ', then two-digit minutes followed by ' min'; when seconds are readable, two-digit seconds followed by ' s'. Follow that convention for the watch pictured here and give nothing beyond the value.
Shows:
7 h 37 min
